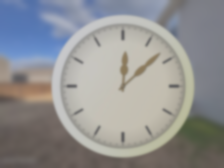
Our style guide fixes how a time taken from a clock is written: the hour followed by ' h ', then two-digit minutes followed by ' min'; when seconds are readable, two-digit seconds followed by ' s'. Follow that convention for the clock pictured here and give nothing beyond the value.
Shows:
12 h 08 min
